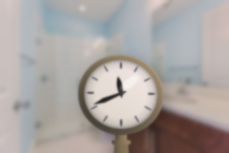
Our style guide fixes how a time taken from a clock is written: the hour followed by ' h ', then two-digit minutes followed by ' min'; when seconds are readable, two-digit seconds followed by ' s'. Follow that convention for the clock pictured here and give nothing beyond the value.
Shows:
11 h 41 min
